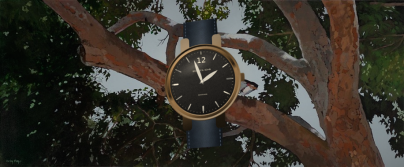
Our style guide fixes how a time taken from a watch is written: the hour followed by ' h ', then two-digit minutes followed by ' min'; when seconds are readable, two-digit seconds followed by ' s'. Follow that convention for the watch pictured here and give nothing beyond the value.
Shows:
1 h 57 min
